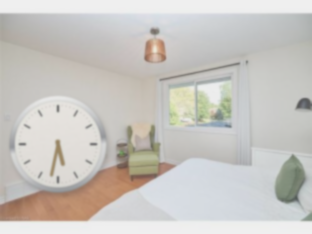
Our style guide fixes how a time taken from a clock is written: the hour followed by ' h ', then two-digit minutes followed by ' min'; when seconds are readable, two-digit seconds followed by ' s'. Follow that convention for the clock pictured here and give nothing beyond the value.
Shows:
5 h 32 min
